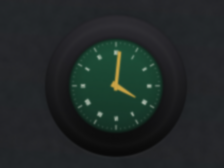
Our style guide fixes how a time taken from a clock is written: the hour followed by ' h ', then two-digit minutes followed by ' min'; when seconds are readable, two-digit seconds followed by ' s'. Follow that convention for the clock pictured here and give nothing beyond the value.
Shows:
4 h 01 min
